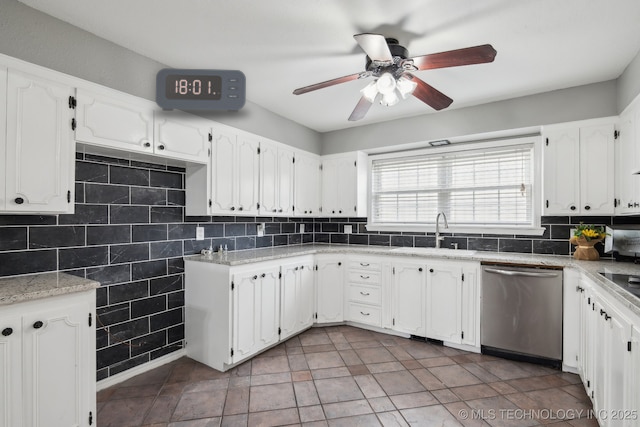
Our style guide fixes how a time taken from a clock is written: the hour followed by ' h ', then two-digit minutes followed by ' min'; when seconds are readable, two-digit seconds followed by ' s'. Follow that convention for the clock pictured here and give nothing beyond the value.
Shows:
18 h 01 min
